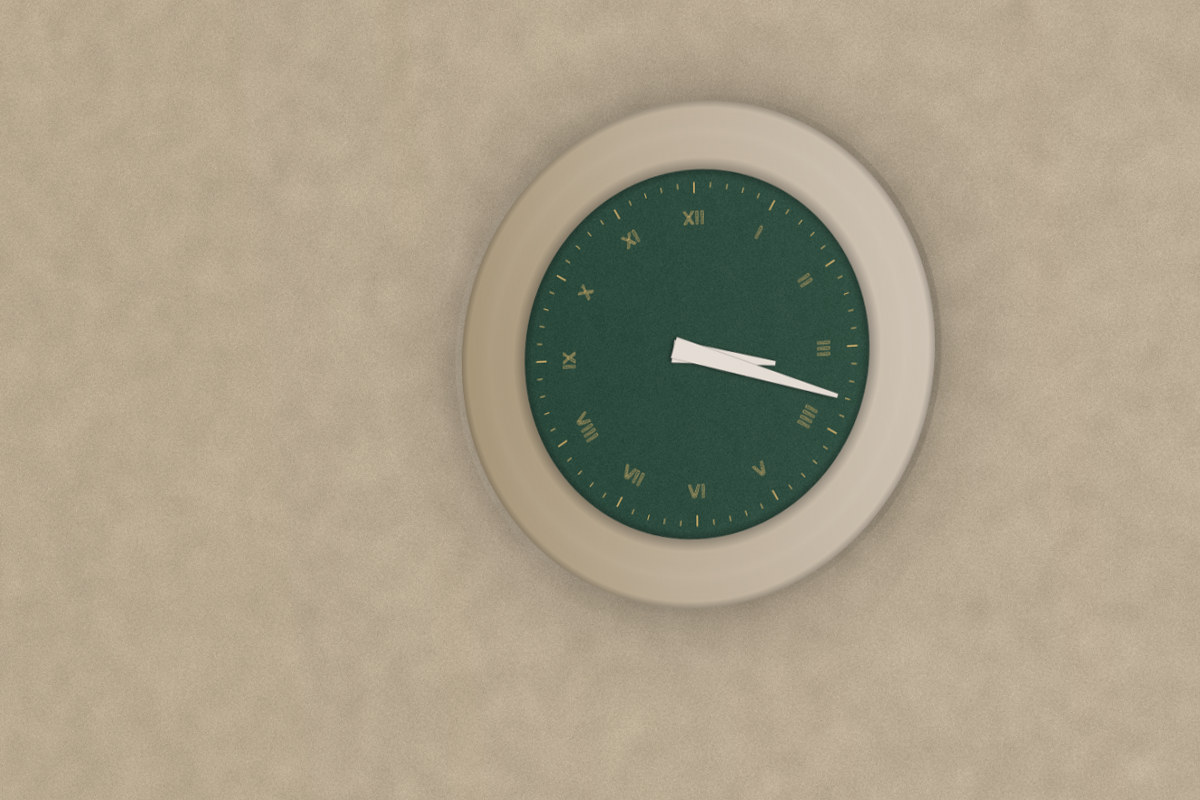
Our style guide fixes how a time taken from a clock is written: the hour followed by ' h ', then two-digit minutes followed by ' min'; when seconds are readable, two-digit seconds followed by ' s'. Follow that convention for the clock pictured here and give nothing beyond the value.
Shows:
3 h 18 min
